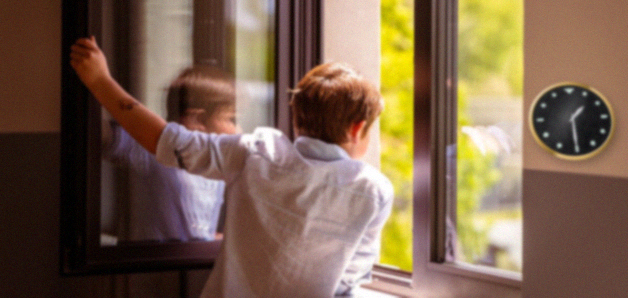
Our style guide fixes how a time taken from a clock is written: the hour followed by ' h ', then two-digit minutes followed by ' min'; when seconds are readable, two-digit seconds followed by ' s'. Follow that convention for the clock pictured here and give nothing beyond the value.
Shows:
1 h 30 min
